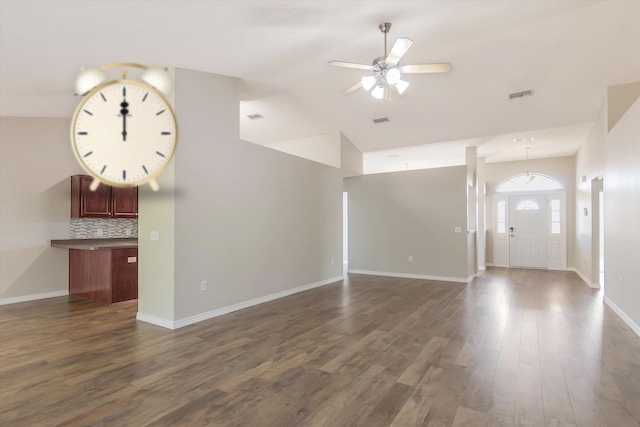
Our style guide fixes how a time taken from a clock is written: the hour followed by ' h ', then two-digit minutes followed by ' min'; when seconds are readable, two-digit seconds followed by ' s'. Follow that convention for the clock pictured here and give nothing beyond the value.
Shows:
12 h 00 min
